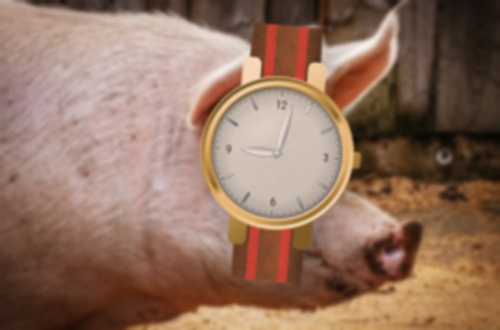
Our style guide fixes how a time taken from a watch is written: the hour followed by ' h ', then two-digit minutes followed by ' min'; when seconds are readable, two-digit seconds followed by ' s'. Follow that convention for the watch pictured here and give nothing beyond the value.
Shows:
9 h 02 min
